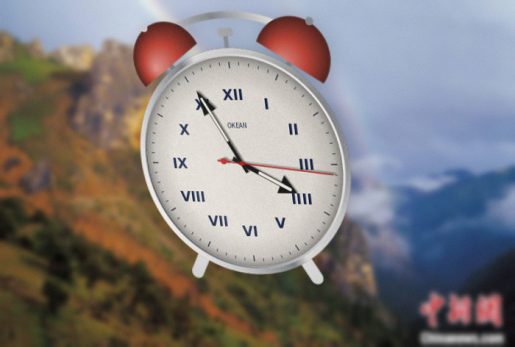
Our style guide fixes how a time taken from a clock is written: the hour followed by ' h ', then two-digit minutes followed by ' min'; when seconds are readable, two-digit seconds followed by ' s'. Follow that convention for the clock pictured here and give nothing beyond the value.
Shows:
3 h 55 min 16 s
